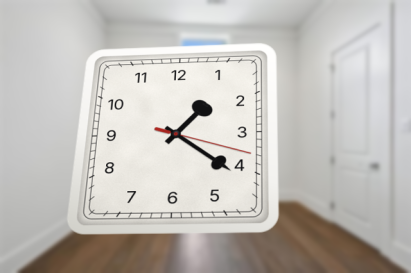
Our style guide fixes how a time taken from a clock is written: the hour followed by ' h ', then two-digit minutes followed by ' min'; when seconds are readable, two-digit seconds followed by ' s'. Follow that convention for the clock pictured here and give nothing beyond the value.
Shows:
1 h 21 min 18 s
